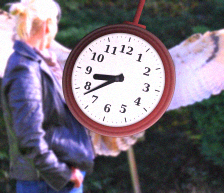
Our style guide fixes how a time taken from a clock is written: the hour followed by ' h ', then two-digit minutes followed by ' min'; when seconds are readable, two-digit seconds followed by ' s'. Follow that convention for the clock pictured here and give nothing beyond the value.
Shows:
8 h 38 min
